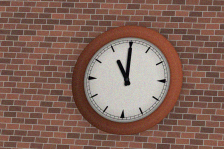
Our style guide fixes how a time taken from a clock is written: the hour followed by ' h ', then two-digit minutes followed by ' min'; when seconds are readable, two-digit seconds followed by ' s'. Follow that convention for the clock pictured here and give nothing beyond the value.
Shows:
11 h 00 min
